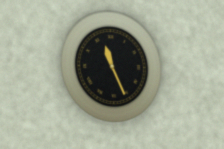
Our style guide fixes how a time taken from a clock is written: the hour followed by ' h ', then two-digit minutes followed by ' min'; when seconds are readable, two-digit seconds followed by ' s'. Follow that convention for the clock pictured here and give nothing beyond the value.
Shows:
11 h 26 min
